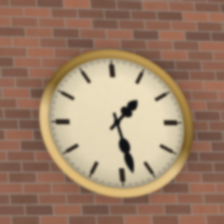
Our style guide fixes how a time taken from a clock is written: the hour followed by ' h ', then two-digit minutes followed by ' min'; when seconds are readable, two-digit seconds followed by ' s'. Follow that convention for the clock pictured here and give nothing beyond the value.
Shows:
1 h 28 min
